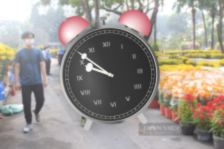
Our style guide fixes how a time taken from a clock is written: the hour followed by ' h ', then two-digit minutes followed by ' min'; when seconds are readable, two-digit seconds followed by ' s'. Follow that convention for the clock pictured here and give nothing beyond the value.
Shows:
9 h 52 min
